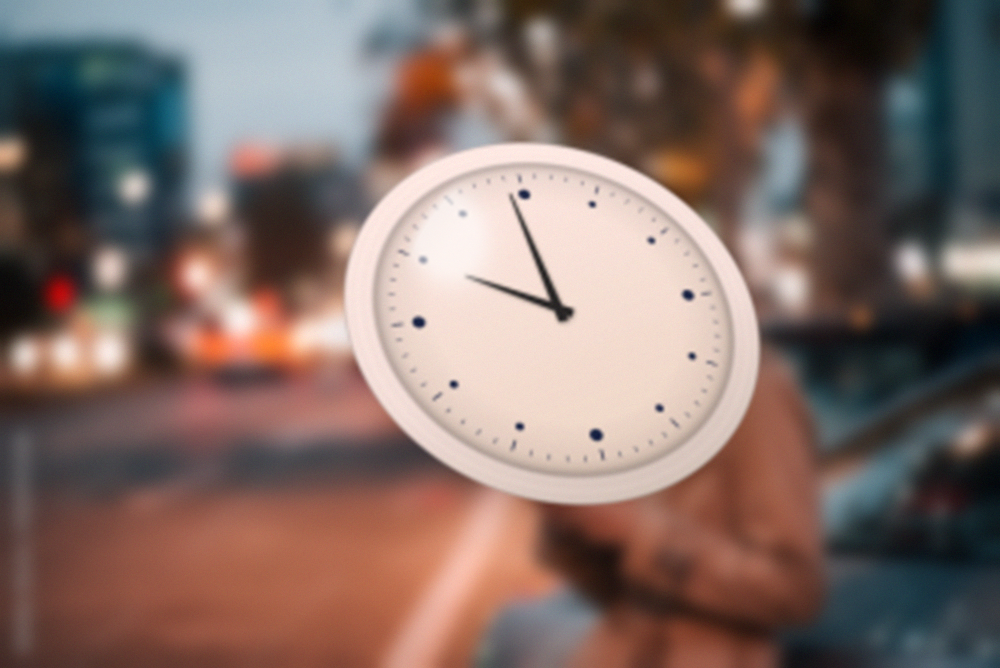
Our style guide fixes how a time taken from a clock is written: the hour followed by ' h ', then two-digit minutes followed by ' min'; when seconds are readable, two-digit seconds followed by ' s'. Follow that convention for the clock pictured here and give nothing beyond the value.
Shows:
9 h 59 min
